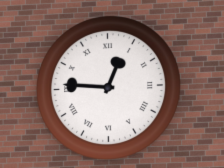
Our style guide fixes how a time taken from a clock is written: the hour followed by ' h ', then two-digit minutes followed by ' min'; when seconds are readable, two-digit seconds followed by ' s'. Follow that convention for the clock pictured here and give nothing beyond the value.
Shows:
12 h 46 min
